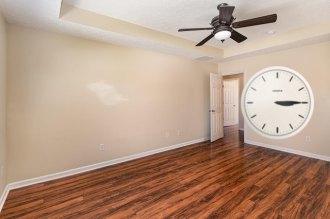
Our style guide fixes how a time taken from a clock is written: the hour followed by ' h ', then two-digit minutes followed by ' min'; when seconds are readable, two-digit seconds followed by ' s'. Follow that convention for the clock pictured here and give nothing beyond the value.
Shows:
3 h 15 min
